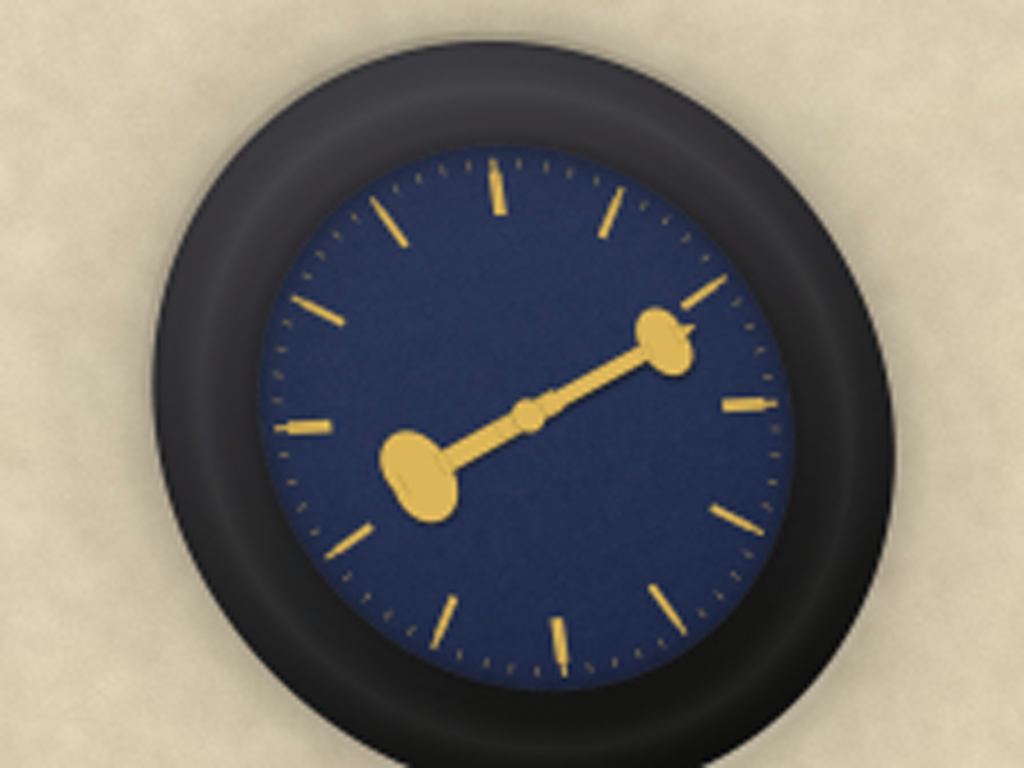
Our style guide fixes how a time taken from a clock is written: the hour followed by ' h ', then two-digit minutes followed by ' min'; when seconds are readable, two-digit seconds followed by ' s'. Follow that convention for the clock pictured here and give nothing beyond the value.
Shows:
8 h 11 min
